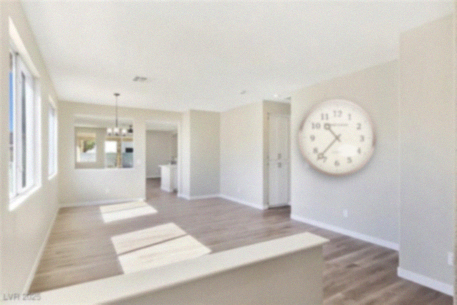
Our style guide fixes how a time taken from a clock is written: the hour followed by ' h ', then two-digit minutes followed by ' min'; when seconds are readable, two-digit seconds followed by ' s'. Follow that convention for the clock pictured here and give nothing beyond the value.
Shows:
10 h 37 min
